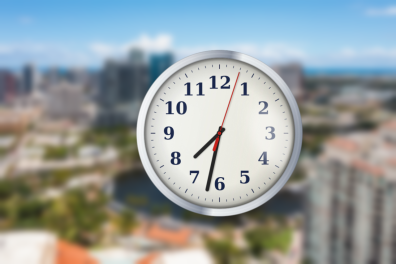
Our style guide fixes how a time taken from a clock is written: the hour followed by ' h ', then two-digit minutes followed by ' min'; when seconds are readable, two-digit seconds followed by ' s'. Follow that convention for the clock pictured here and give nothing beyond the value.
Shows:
7 h 32 min 03 s
